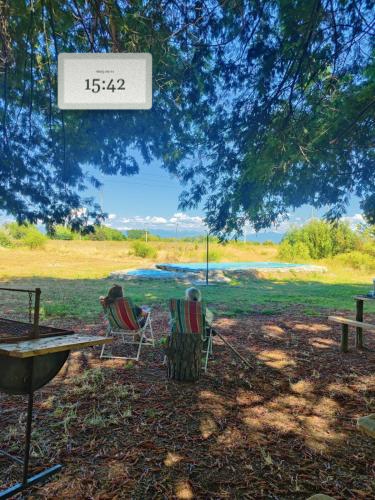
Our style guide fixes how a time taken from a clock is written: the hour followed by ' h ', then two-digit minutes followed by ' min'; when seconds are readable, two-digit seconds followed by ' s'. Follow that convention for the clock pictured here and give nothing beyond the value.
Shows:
15 h 42 min
